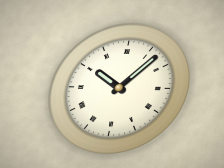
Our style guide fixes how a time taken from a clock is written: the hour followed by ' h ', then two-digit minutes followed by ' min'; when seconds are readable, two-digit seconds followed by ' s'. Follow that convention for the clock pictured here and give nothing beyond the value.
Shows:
10 h 07 min
